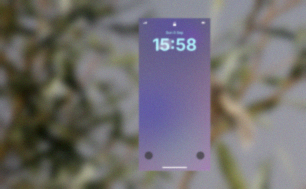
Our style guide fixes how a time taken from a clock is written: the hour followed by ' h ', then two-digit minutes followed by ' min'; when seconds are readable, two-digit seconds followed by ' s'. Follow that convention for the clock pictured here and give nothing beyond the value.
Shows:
15 h 58 min
